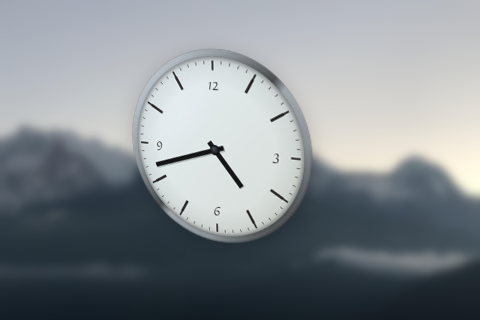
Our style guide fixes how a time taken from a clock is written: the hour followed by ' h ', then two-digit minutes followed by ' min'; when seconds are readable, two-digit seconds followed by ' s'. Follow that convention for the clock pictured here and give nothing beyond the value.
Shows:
4 h 42 min
